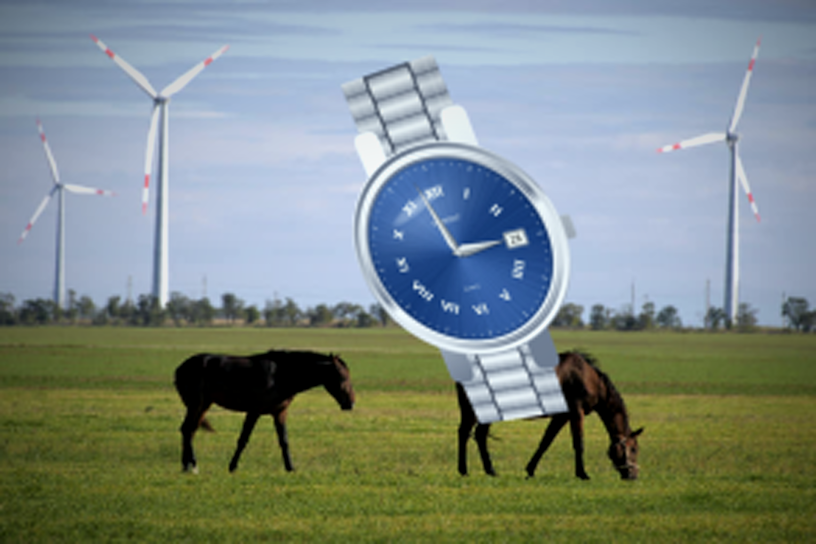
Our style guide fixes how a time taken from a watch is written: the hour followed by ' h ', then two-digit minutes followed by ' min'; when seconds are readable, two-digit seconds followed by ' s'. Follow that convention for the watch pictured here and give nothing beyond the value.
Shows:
2 h 58 min
